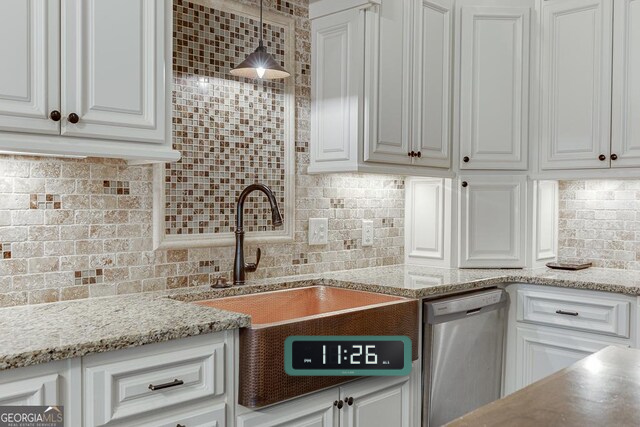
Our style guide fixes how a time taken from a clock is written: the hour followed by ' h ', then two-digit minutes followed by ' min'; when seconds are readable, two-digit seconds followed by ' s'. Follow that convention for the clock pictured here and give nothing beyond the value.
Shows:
11 h 26 min
